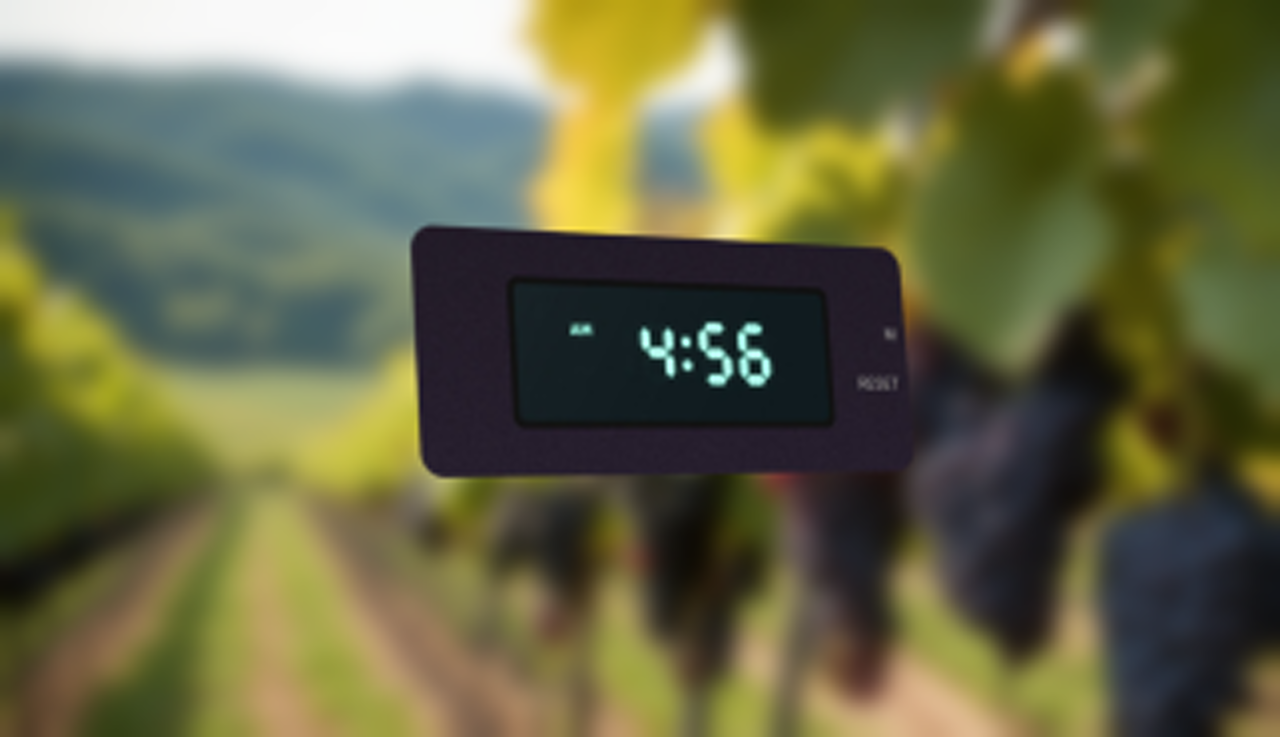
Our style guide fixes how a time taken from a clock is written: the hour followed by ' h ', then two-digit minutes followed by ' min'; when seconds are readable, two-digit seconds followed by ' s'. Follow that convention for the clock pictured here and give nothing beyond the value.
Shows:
4 h 56 min
